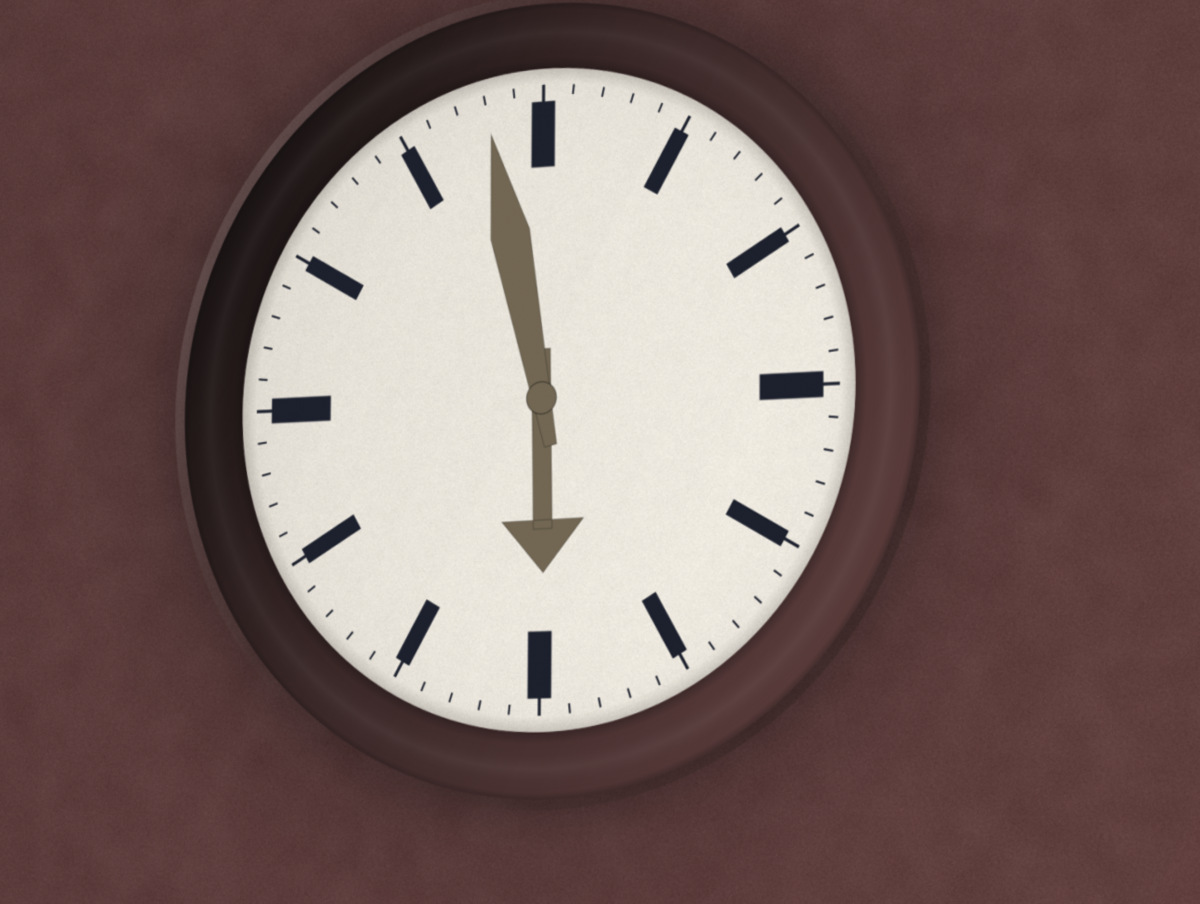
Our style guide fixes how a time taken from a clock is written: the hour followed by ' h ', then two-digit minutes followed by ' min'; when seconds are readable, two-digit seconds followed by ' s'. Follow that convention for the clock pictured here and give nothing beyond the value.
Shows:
5 h 58 min
